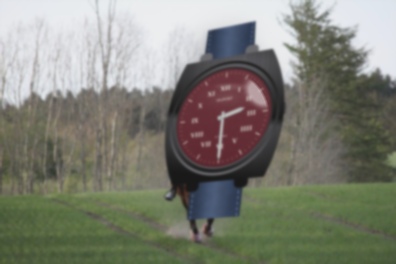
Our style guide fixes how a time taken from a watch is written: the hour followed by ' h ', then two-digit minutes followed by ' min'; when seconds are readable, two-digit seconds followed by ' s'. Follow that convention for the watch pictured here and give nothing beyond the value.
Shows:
2 h 30 min
